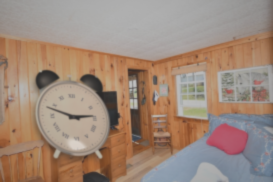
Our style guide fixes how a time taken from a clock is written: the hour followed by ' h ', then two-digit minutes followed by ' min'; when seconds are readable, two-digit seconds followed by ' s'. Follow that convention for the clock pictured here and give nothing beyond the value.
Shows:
2 h 48 min
